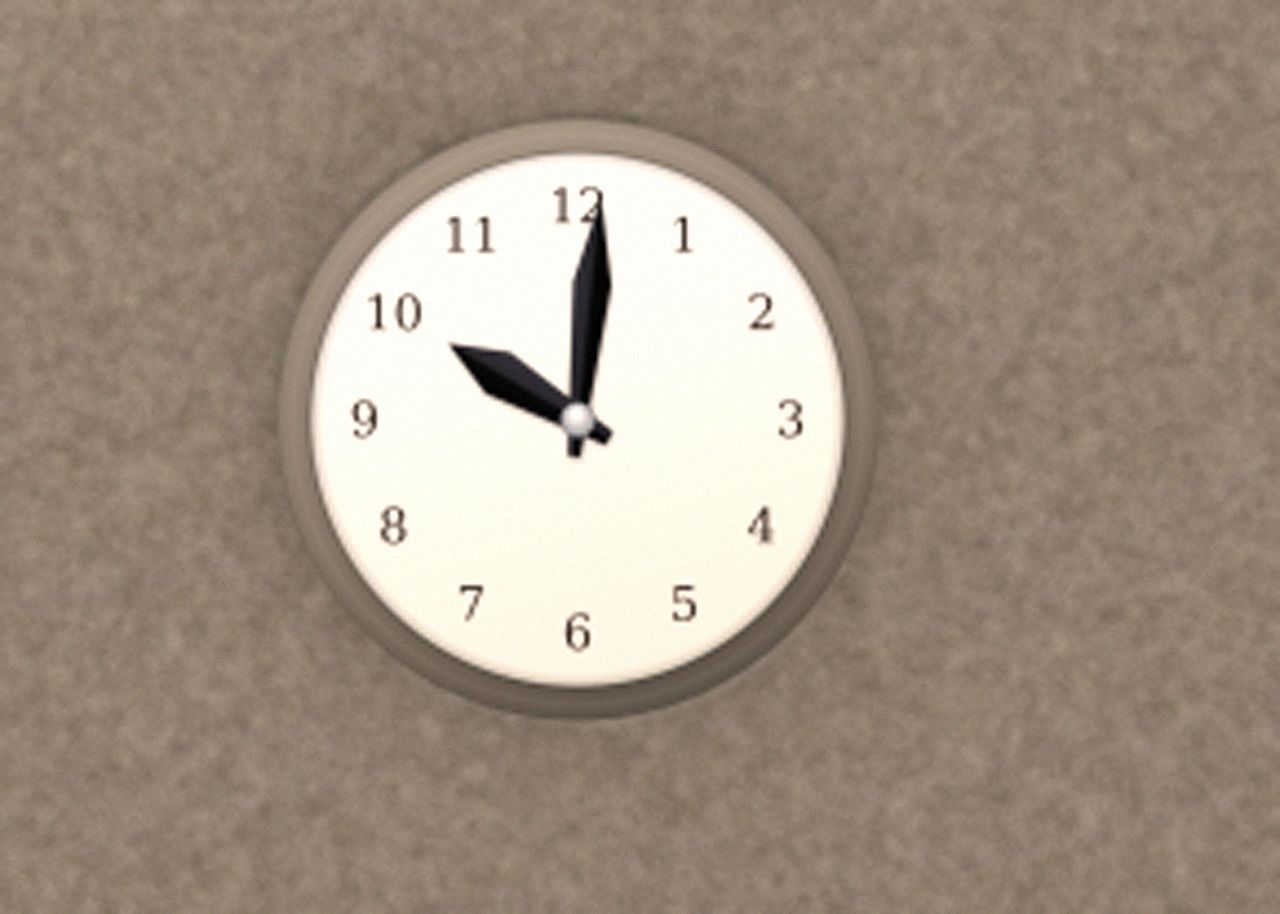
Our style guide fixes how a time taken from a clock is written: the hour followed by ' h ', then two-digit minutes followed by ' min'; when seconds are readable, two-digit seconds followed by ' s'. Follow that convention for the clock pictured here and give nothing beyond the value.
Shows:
10 h 01 min
